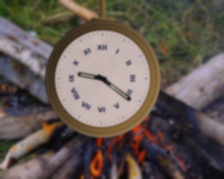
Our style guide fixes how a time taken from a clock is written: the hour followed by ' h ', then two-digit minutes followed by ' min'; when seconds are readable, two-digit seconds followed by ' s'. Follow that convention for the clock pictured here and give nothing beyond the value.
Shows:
9 h 21 min
